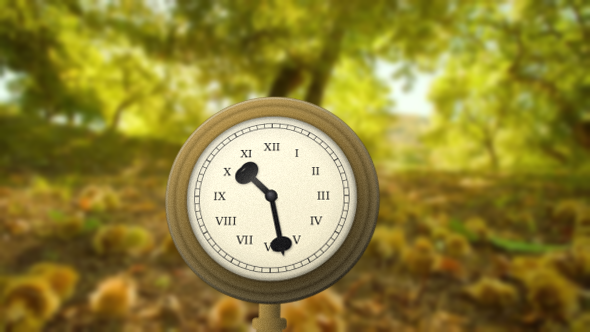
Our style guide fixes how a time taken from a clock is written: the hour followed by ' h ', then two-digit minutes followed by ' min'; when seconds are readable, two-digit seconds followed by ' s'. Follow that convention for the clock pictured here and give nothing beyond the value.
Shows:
10 h 28 min
